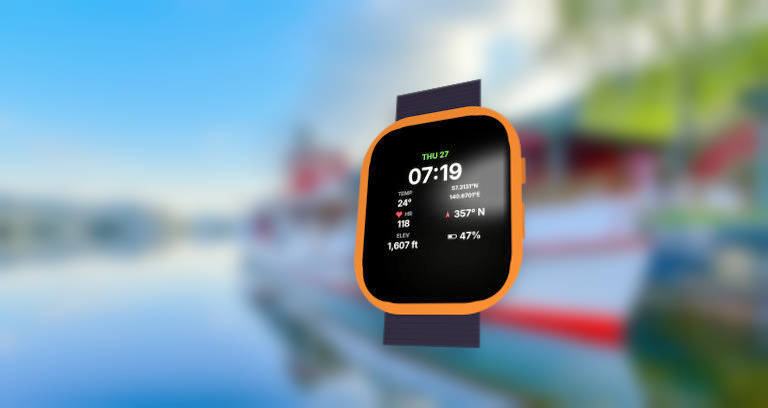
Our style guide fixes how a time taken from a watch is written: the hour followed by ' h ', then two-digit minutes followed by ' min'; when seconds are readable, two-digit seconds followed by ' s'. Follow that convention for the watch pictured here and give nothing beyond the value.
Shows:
7 h 19 min
